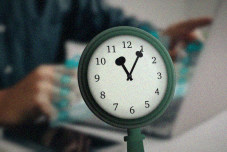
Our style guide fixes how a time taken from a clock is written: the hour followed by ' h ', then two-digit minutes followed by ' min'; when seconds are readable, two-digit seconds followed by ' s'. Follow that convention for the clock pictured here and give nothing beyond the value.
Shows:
11 h 05 min
